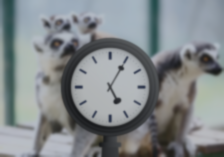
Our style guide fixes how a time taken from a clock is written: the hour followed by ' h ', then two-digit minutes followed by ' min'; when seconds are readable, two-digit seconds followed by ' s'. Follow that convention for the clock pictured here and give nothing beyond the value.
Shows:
5 h 05 min
